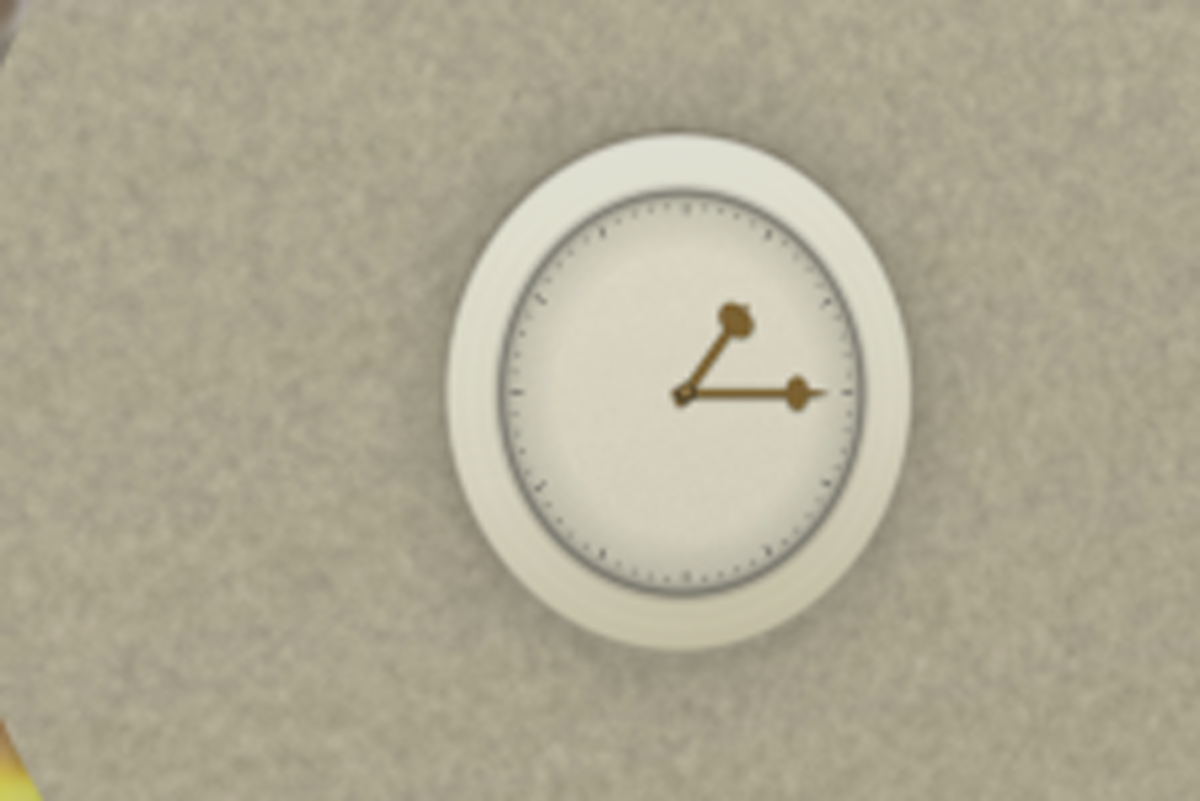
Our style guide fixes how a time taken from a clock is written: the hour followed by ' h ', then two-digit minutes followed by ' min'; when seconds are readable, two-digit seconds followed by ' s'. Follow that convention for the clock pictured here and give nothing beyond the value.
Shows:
1 h 15 min
